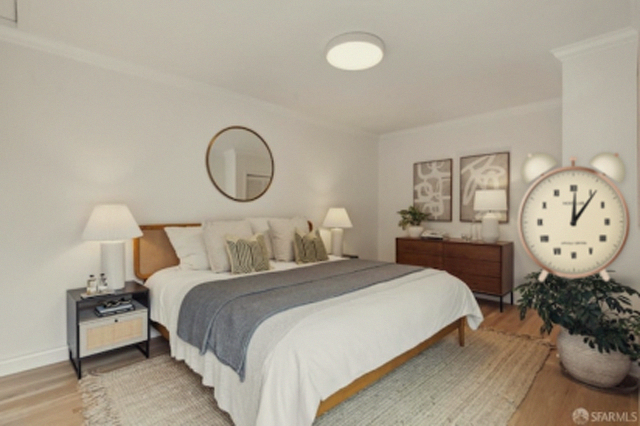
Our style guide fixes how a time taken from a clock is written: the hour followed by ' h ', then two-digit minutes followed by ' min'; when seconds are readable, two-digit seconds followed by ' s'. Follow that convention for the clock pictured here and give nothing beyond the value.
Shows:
12 h 06 min
